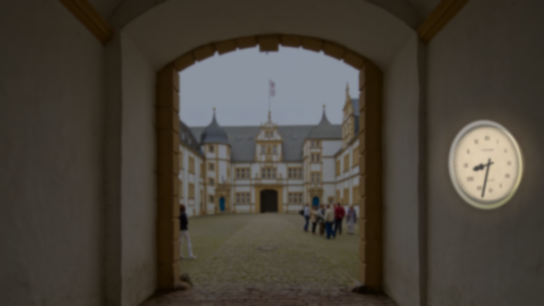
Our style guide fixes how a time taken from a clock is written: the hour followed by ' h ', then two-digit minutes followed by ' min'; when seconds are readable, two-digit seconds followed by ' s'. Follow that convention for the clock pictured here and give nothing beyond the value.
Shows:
8 h 33 min
